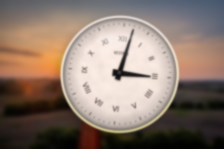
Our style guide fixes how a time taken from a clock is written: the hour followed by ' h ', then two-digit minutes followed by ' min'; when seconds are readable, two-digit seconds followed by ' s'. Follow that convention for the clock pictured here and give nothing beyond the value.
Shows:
3 h 02 min
